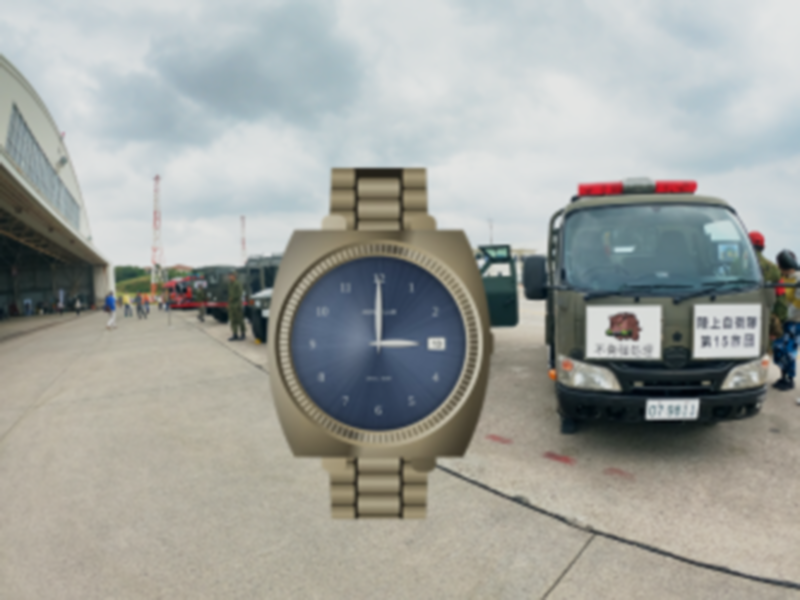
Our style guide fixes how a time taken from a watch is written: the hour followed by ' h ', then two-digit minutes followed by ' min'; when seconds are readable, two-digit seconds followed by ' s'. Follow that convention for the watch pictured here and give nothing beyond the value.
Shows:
3 h 00 min
